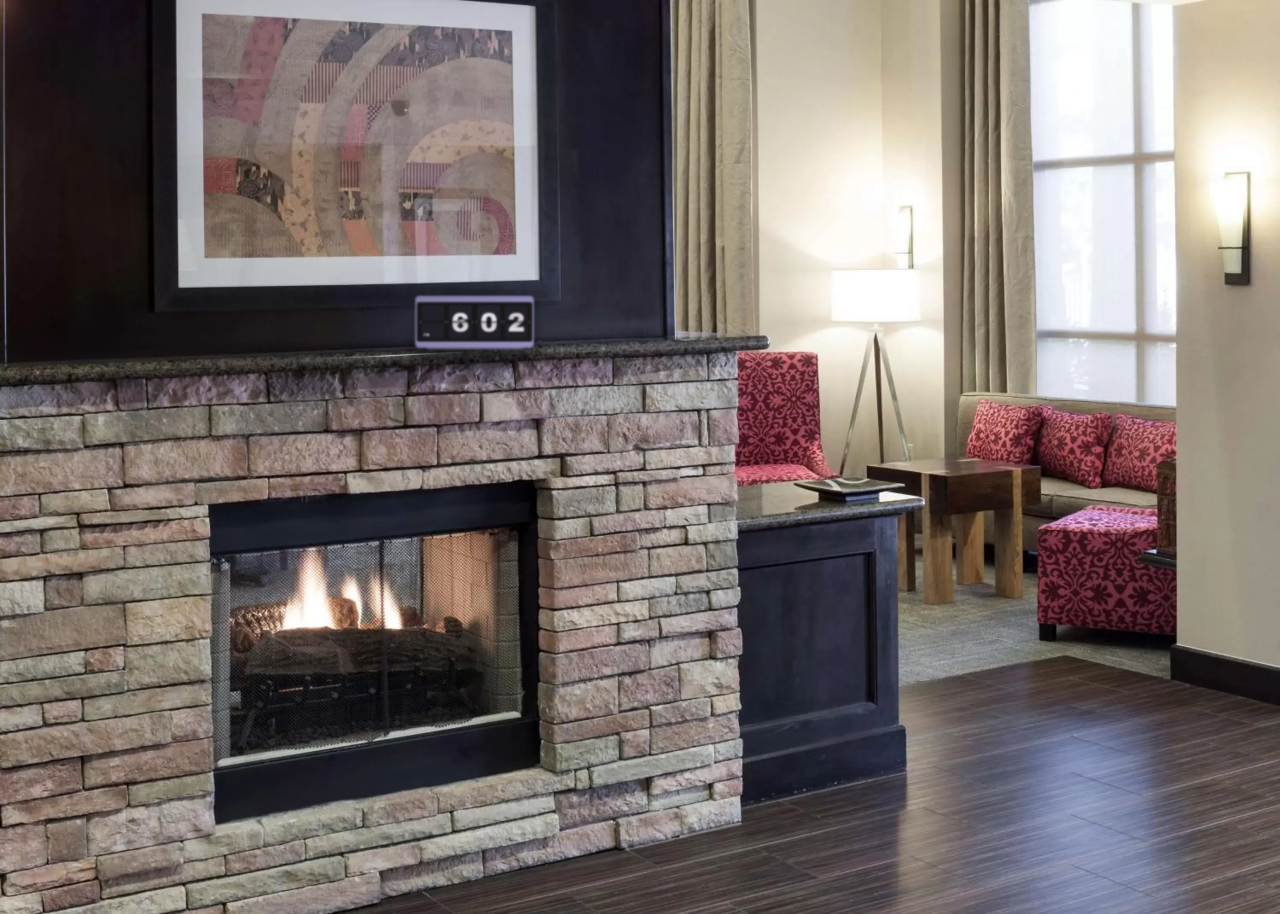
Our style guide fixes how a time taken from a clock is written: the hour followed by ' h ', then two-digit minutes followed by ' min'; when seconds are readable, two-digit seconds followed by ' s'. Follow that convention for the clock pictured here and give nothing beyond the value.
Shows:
6 h 02 min
